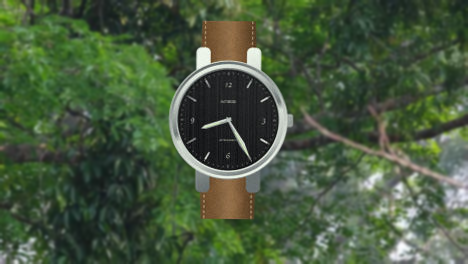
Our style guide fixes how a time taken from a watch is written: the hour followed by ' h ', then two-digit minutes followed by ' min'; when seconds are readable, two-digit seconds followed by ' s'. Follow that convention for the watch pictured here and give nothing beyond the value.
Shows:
8 h 25 min
